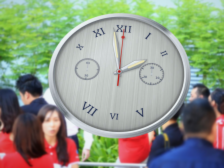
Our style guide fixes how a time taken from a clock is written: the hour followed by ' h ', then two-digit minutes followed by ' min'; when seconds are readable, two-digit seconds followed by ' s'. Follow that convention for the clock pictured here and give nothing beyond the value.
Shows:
1 h 58 min
